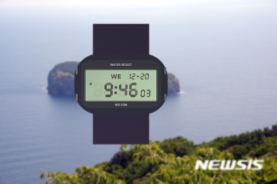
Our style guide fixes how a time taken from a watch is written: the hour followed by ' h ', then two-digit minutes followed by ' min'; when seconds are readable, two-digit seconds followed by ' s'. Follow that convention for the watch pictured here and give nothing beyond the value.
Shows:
9 h 46 min 03 s
